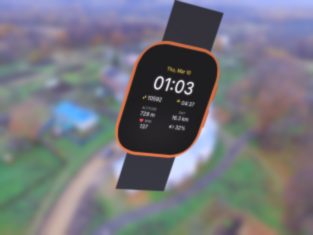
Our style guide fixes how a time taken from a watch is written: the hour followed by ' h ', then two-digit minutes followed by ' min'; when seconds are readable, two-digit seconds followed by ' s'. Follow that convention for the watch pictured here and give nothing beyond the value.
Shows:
1 h 03 min
